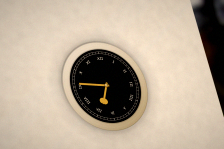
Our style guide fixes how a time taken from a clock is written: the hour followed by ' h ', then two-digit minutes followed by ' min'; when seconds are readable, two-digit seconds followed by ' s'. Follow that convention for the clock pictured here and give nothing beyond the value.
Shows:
6 h 46 min
